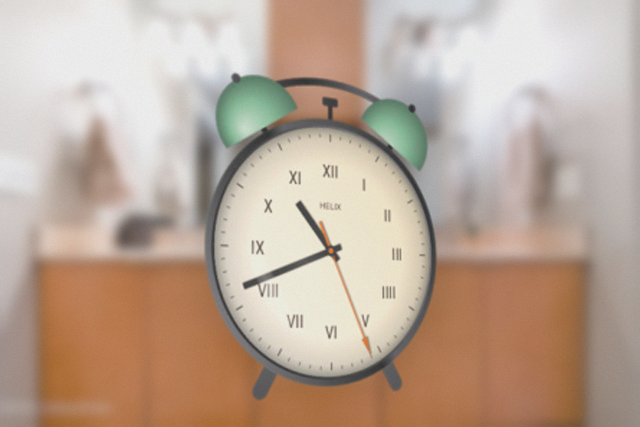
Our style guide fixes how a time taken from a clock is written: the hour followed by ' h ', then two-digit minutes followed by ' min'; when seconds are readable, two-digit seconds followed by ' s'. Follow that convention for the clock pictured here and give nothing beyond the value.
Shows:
10 h 41 min 26 s
